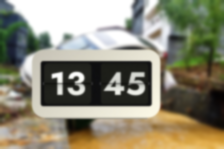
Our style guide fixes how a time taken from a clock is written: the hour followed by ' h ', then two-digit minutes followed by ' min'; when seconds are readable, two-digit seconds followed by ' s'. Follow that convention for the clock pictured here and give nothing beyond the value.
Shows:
13 h 45 min
